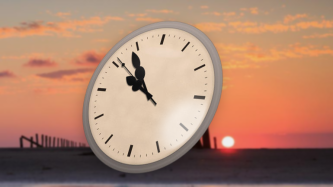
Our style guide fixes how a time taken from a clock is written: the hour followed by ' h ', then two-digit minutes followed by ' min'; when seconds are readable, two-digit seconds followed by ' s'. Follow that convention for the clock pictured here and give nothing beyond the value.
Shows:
9 h 53 min 51 s
